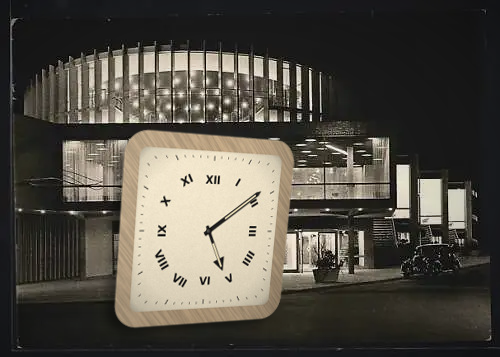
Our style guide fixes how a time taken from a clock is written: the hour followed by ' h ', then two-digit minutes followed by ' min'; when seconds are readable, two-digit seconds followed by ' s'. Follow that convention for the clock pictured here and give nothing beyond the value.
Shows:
5 h 09 min
